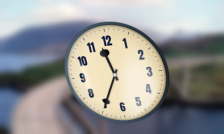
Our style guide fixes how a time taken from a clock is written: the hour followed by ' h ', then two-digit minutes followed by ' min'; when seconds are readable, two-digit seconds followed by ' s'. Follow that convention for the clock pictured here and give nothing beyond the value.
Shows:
11 h 35 min
